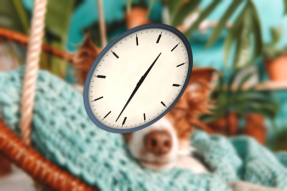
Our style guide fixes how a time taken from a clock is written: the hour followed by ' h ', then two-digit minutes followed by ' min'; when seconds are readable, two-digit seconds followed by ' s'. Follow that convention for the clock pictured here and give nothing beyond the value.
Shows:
12 h 32 min
